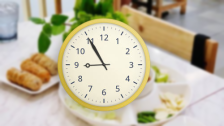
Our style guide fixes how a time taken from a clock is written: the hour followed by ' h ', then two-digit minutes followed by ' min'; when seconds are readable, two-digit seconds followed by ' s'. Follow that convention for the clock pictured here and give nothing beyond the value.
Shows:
8 h 55 min
